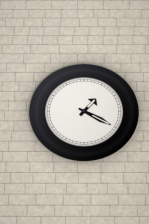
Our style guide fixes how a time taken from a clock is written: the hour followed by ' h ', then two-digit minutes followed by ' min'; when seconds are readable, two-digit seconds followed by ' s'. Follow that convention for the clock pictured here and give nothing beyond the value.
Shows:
1 h 20 min
